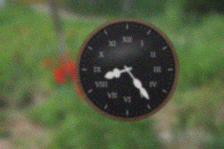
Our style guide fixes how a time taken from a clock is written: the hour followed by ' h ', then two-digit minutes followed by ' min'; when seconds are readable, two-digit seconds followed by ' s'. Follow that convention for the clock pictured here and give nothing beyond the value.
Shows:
8 h 24 min
